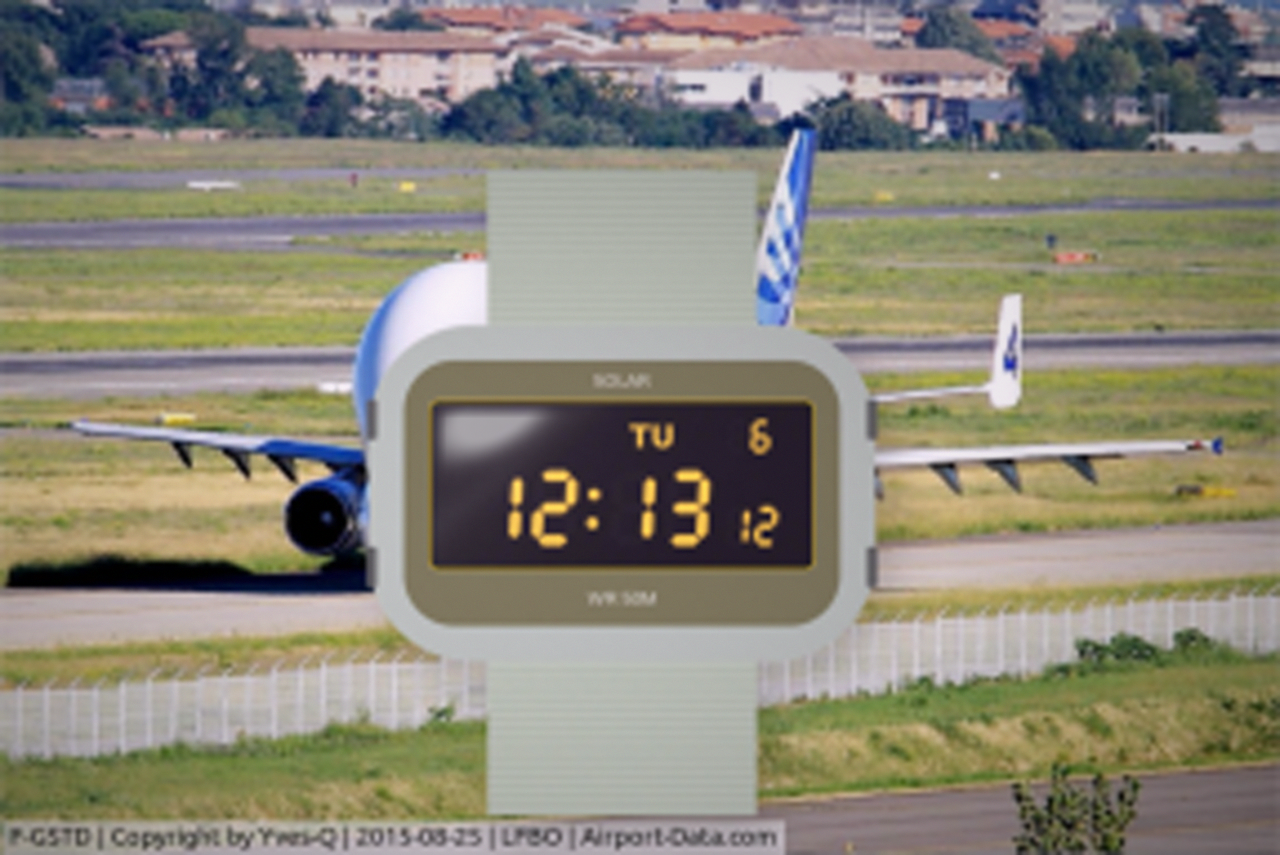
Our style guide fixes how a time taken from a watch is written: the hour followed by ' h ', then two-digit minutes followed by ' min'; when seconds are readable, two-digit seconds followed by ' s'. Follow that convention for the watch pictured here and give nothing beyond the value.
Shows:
12 h 13 min 12 s
